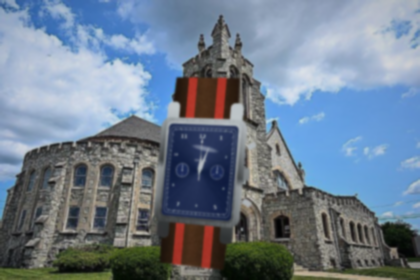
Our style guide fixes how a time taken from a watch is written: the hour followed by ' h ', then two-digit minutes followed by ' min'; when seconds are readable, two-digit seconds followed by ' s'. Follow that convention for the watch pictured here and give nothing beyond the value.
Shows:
12 h 03 min
